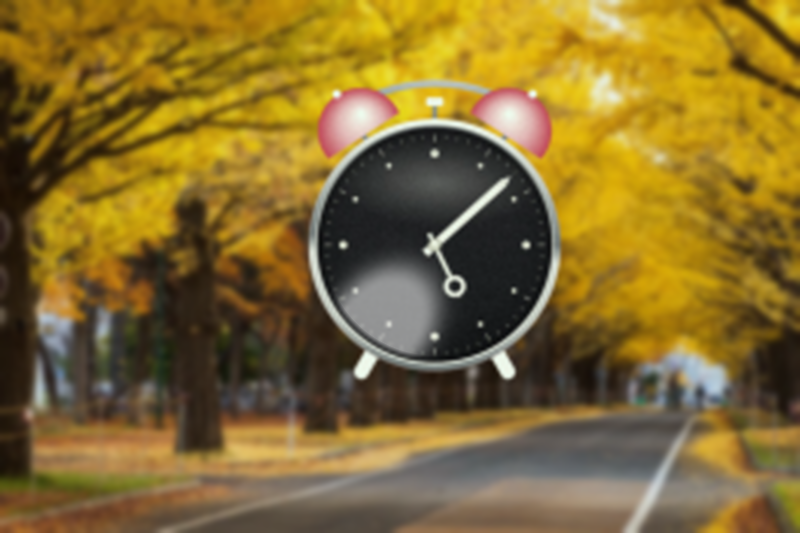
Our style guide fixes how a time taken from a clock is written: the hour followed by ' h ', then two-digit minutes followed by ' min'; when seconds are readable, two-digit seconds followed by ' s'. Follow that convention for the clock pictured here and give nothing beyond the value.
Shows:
5 h 08 min
